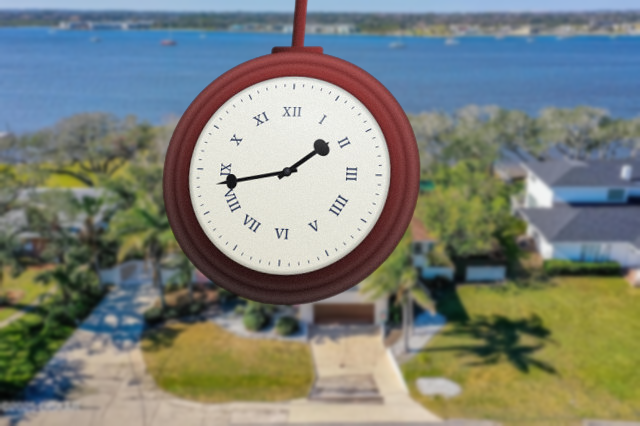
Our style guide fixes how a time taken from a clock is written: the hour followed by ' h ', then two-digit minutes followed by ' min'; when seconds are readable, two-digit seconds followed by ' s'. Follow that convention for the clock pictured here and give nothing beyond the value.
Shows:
1 h 43 min
